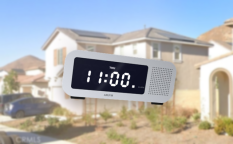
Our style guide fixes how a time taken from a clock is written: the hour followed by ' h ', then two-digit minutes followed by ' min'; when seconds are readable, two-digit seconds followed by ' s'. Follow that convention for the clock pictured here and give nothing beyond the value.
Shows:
11 h 00 min
